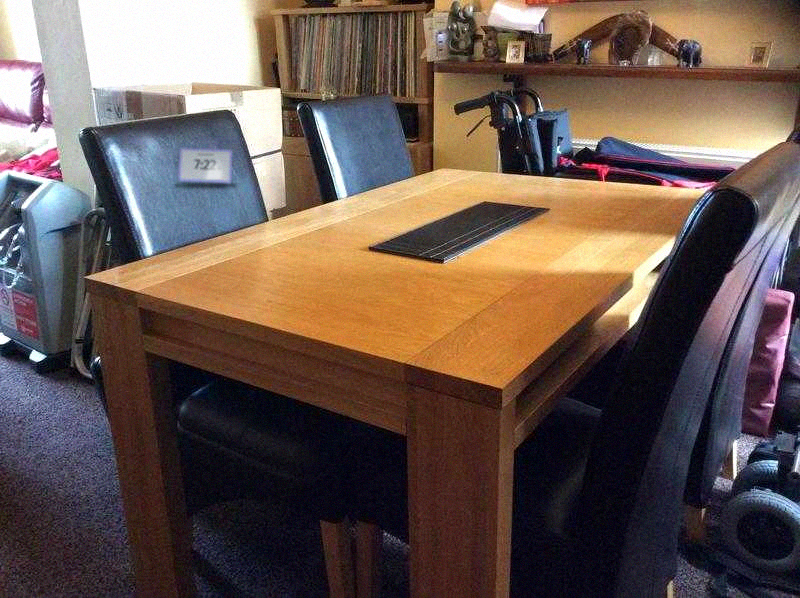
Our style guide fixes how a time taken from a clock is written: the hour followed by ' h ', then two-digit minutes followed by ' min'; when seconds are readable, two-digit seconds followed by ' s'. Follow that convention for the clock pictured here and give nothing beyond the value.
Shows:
7 h 22 min
